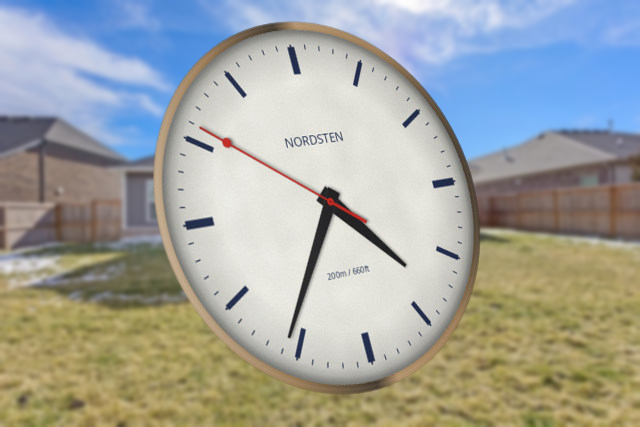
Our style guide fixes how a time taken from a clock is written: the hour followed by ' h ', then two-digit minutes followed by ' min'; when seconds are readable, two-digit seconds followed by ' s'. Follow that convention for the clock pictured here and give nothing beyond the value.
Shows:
4 h 35 min 51 s
